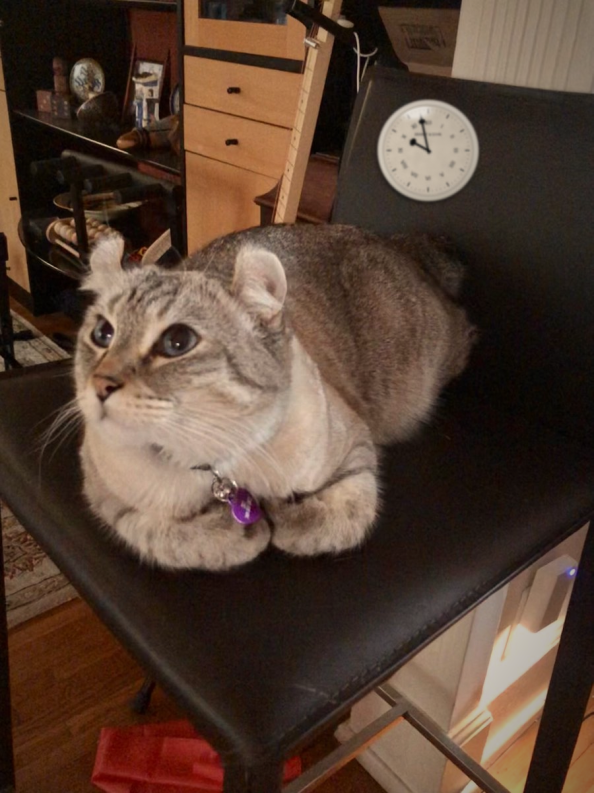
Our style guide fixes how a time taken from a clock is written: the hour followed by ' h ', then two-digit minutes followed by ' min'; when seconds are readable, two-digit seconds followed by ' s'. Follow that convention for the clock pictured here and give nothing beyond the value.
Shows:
9 h 58 min
